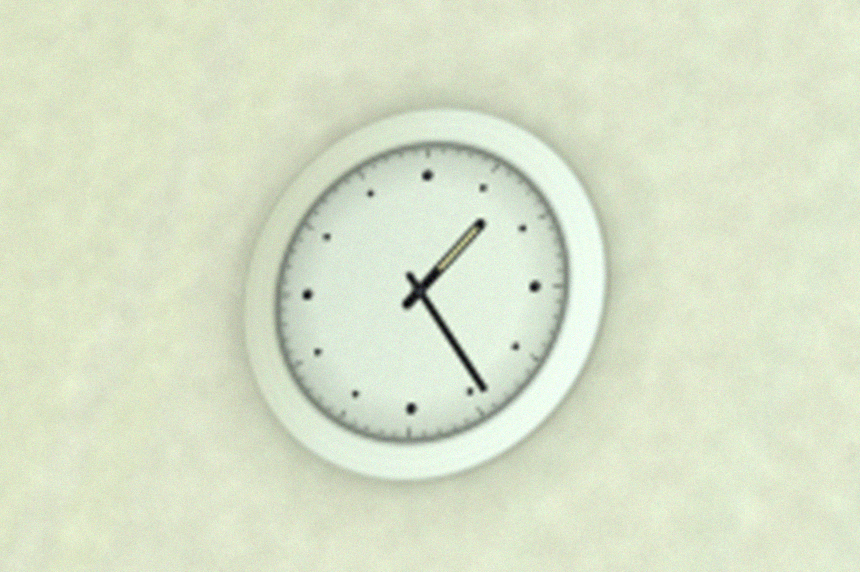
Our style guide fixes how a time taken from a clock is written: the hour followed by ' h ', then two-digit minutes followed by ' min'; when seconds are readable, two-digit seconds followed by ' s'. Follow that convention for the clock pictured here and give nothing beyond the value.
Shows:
1 h 24 min
